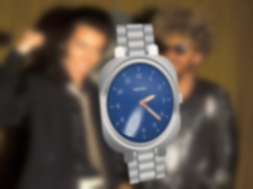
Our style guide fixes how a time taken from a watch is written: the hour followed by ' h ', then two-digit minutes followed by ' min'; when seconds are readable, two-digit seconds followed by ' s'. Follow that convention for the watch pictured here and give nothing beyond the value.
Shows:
2 h 22 min
